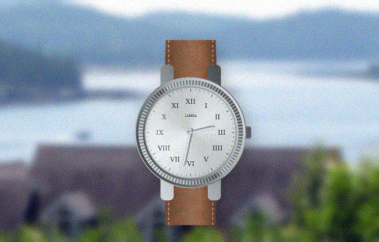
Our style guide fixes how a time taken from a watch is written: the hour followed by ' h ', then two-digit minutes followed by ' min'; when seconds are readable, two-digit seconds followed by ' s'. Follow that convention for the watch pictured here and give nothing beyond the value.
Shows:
2 h 32 min
